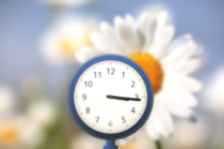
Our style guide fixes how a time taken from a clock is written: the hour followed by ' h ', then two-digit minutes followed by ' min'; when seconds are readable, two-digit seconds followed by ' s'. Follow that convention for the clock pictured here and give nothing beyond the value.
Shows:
3 h 16 min
